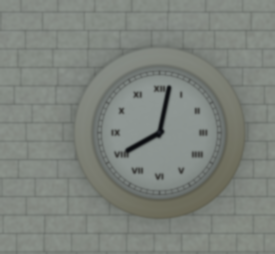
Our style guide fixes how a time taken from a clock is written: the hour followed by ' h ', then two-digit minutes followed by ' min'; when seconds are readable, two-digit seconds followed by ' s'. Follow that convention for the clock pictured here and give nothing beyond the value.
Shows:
8 h 02 min
